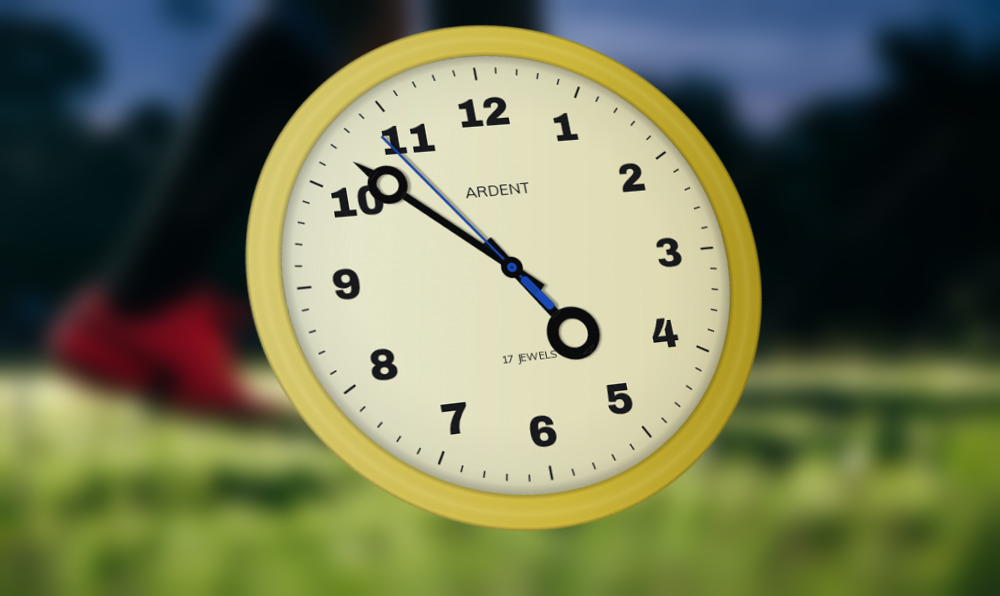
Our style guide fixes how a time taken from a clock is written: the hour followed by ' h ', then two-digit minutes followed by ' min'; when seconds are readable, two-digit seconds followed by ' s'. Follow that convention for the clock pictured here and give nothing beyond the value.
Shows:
4 h 51 min 54 s
